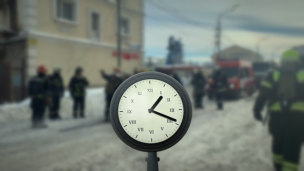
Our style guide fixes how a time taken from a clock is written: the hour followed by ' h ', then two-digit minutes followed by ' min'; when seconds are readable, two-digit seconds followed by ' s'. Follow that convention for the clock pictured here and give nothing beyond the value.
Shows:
1 h 19 min
